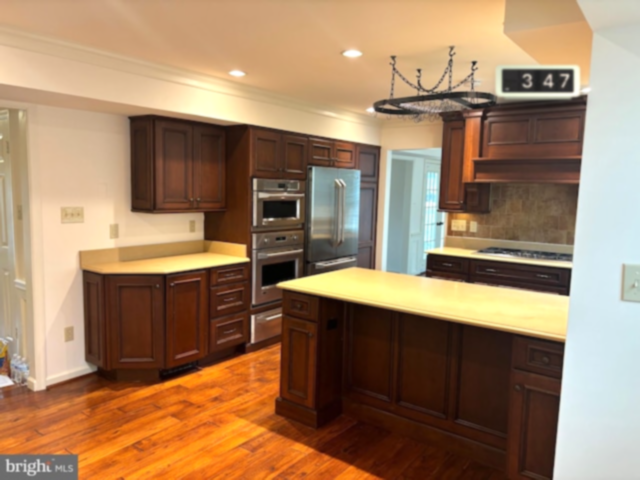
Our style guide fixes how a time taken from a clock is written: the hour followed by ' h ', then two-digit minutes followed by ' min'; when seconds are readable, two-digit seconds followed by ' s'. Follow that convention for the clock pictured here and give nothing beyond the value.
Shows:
3 h 47 min
